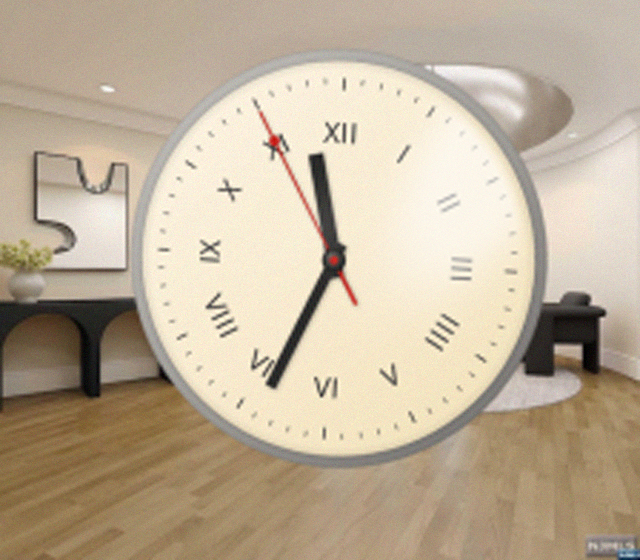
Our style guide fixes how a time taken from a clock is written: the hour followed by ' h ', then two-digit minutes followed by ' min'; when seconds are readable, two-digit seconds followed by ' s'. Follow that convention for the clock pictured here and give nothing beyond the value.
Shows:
11 h 33 min 55 s
